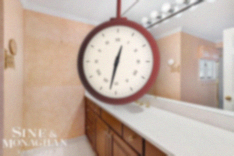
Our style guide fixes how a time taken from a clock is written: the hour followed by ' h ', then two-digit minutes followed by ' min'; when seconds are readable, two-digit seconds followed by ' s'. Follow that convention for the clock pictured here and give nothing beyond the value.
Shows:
12 h 32 min
